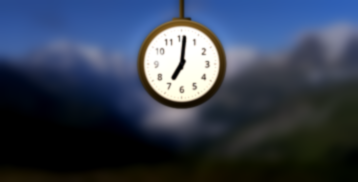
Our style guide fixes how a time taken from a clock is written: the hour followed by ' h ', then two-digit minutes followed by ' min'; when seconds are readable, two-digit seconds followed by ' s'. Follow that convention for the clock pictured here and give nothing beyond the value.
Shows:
7 h 01 min
